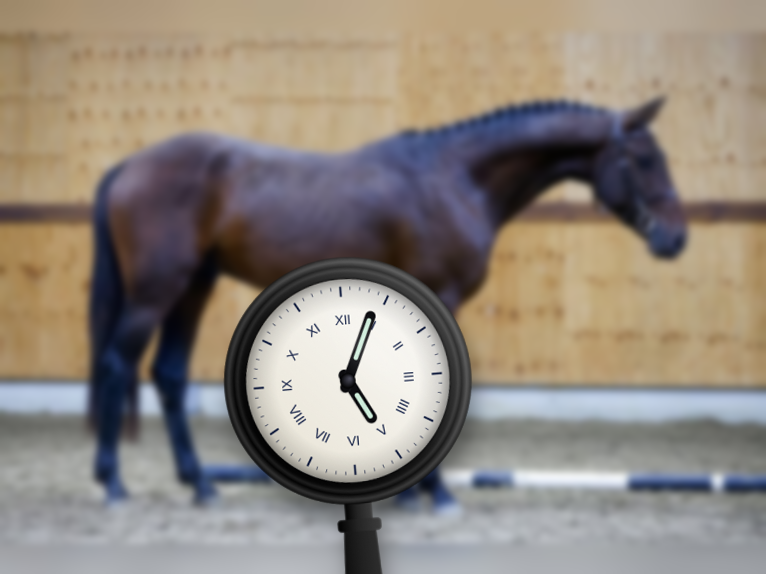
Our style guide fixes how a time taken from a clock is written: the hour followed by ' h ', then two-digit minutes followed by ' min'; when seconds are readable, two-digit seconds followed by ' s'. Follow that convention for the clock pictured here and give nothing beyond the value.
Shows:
5 h 04 min
